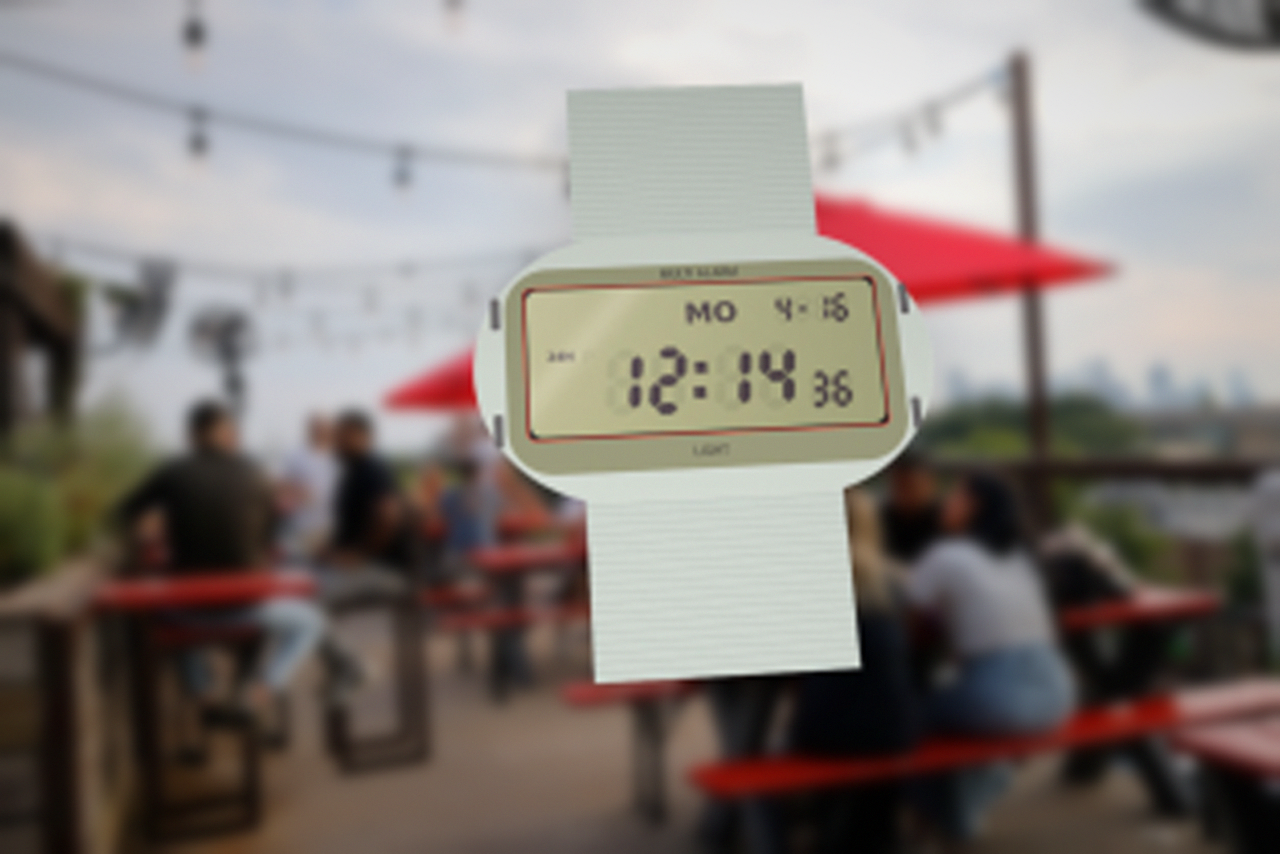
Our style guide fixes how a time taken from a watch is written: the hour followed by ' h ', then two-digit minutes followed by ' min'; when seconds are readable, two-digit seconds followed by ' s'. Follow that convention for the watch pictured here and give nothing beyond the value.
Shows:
12 h 14 min 36 s
